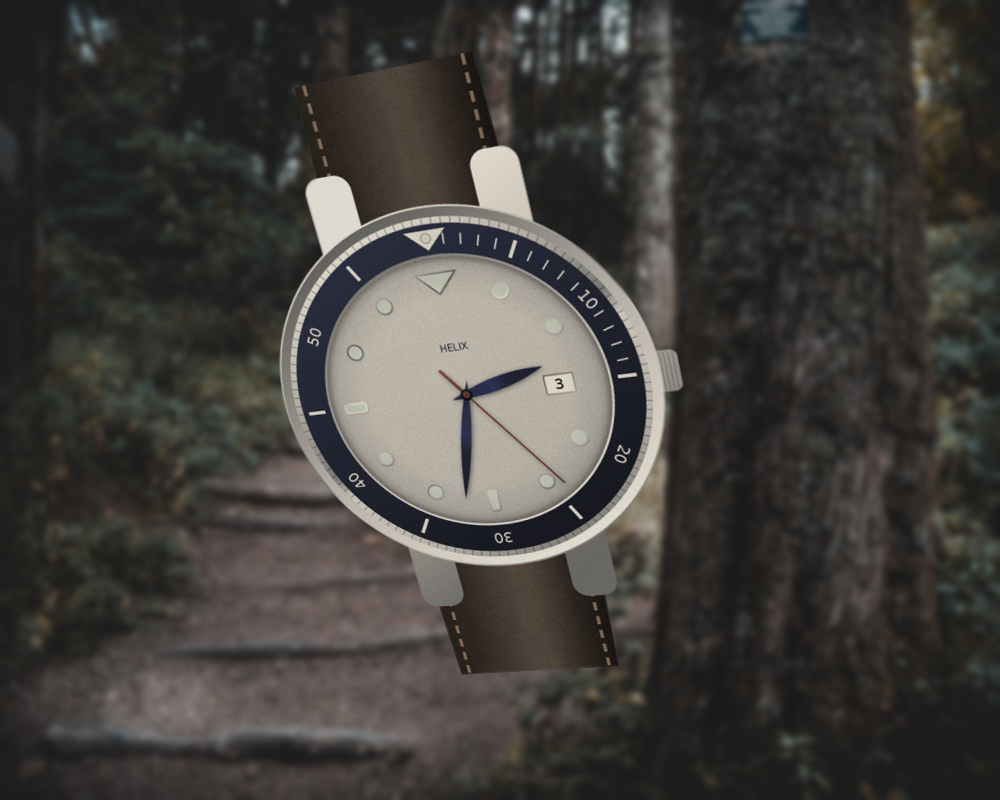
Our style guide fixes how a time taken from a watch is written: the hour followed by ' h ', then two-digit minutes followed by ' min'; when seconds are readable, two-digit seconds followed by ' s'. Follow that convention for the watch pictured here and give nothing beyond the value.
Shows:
2 h 32 min 24 s
